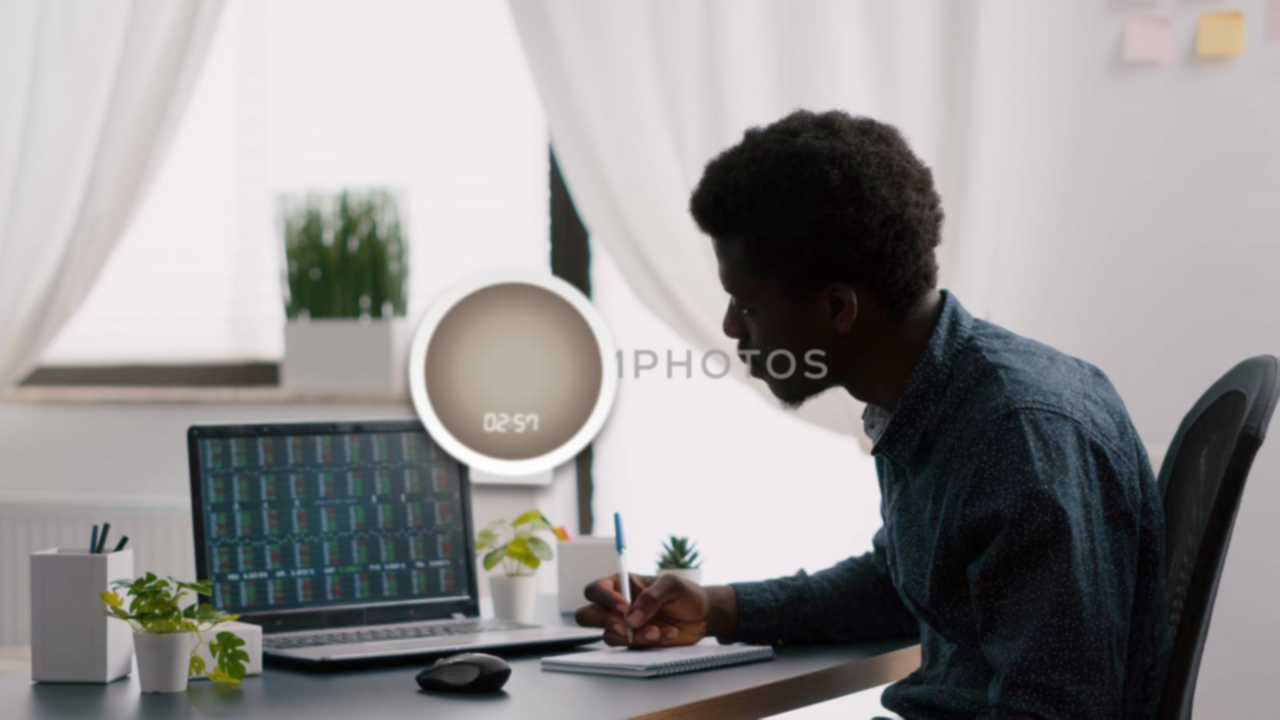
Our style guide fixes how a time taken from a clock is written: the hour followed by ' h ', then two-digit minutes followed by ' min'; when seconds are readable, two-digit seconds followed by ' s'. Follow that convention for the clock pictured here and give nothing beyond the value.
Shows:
2 h 57 min
